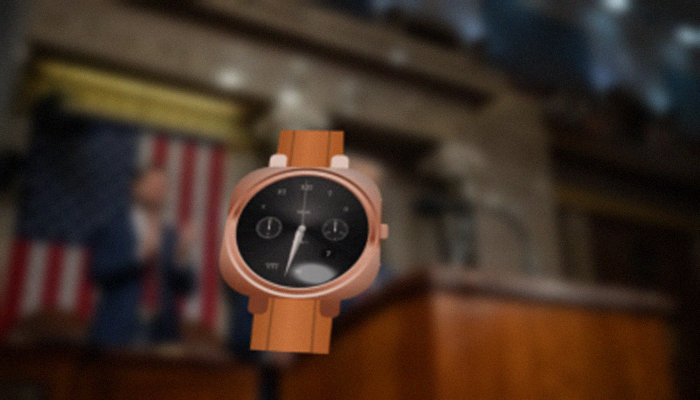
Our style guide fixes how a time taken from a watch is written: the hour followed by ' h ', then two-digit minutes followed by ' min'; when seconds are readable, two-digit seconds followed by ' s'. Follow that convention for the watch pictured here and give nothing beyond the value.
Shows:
6 h 32 min
